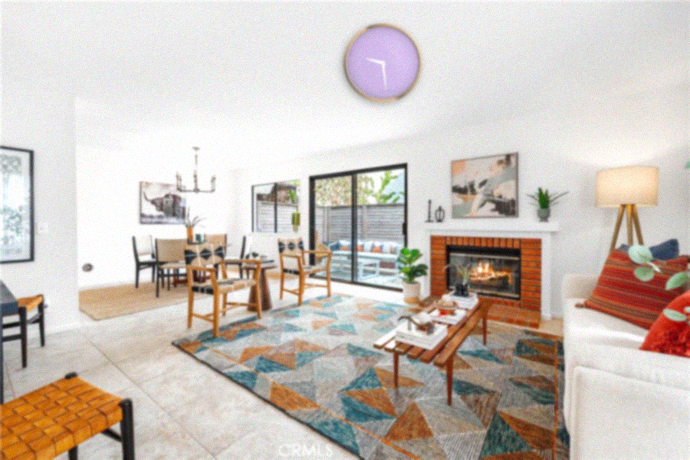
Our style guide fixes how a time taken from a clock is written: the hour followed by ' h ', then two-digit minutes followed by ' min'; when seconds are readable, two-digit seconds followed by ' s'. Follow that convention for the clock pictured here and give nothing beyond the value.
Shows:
9 h 29 min
